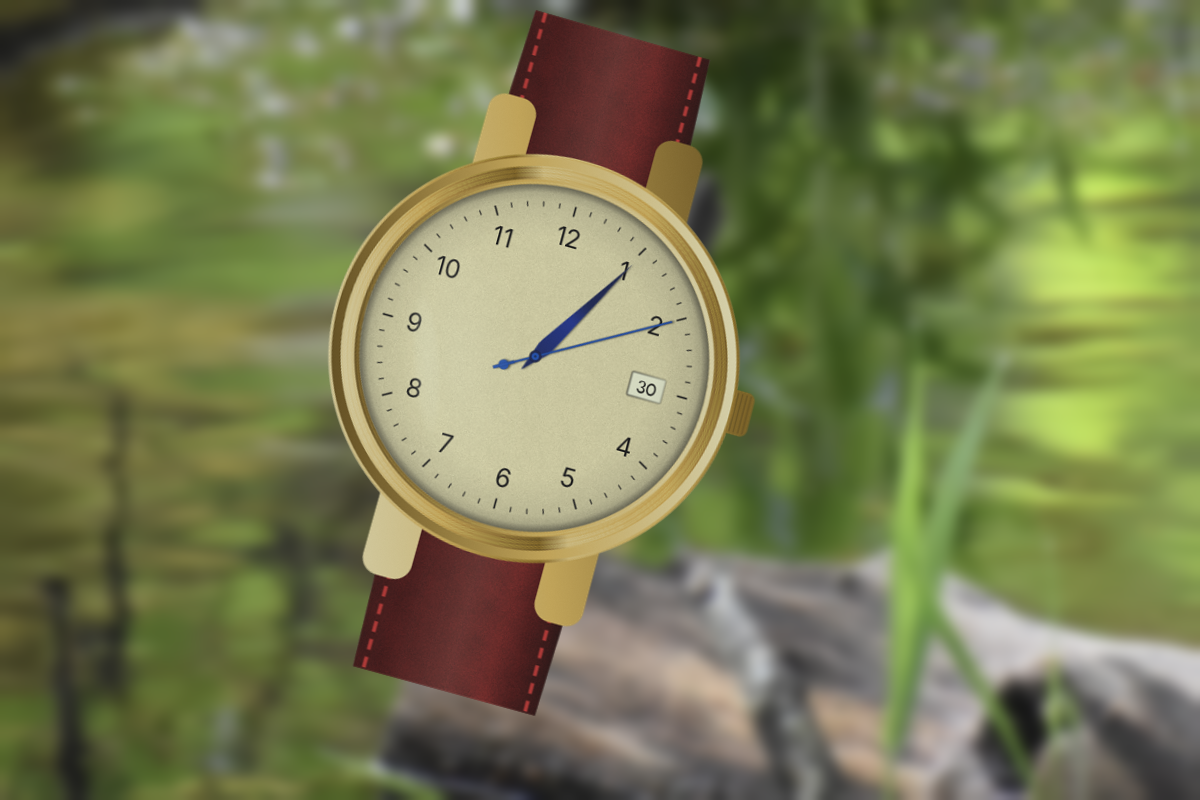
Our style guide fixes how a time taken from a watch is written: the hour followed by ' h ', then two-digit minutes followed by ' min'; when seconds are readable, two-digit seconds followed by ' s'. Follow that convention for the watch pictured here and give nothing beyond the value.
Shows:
1 h 05 min 10 s
